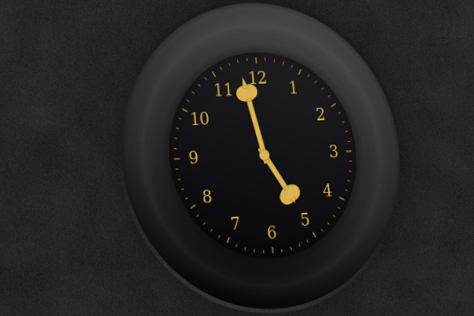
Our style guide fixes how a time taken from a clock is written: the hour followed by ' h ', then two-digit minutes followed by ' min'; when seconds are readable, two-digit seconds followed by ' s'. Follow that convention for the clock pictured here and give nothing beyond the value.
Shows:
4 h 58 min
